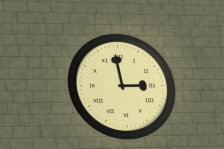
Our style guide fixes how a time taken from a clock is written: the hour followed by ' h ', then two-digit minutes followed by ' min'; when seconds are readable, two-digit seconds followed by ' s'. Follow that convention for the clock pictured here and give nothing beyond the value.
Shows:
2 h 59 min
